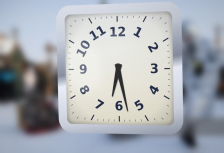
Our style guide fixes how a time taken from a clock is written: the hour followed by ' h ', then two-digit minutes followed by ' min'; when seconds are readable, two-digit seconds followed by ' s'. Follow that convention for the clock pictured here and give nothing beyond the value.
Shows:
6 h 28 min
